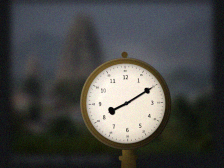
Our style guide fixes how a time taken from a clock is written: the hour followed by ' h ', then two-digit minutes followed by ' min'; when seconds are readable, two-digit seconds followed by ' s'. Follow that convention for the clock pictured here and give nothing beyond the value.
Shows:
8 h 10 min
